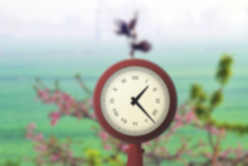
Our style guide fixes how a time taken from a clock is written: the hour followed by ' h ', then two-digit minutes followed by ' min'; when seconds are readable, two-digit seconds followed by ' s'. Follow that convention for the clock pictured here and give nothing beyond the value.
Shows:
1 h 23 min
